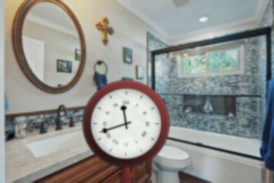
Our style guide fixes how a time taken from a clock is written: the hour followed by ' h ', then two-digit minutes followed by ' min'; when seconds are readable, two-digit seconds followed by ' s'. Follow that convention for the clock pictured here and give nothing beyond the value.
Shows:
11 h 42 min
